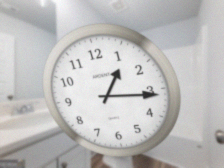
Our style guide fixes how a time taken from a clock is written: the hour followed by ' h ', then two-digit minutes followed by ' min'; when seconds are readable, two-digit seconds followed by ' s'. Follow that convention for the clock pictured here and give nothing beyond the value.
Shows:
1 h 16 min
